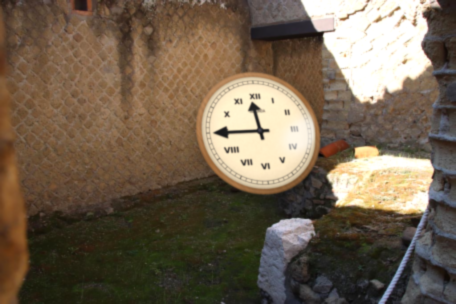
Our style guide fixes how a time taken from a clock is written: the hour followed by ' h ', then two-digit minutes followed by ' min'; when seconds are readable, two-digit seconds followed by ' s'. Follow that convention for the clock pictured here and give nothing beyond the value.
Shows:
11 h 45 min
